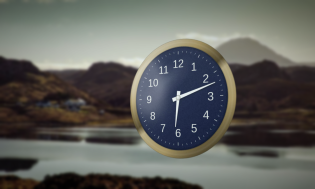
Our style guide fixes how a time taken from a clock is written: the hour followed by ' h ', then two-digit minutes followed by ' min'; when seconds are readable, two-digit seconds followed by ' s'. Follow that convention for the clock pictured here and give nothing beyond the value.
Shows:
6 h 12 min
